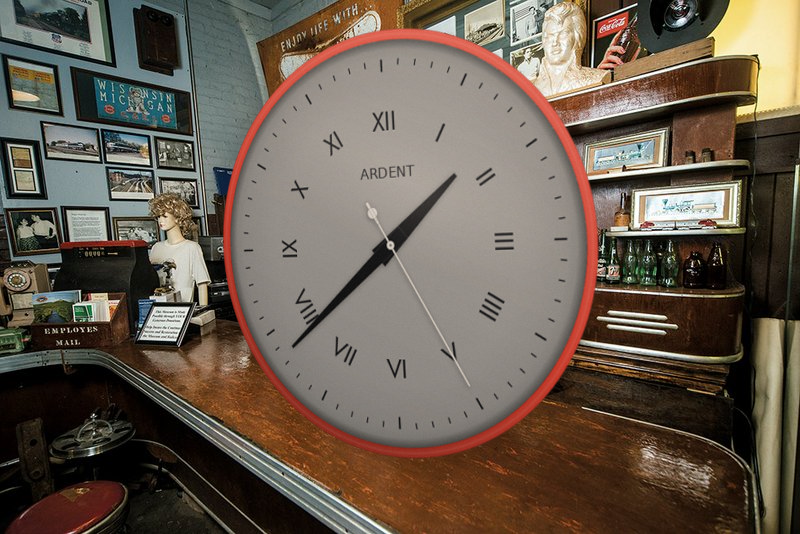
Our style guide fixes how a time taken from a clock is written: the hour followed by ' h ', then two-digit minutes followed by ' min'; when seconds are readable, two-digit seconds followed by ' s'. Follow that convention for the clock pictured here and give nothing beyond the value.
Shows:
1 h 38 min 25 s
